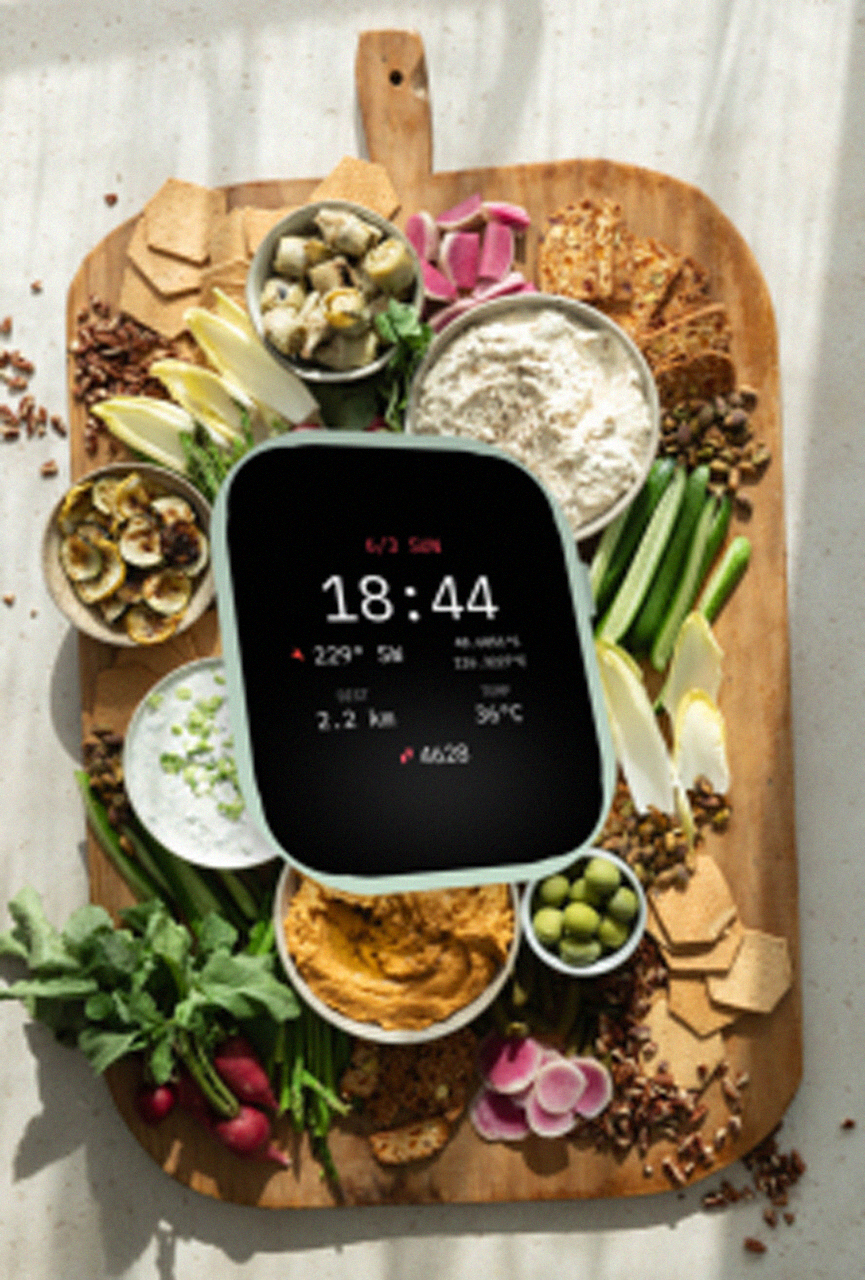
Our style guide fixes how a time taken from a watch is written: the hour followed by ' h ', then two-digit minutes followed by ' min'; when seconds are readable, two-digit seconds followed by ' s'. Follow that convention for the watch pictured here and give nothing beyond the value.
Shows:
18 h 44 min
